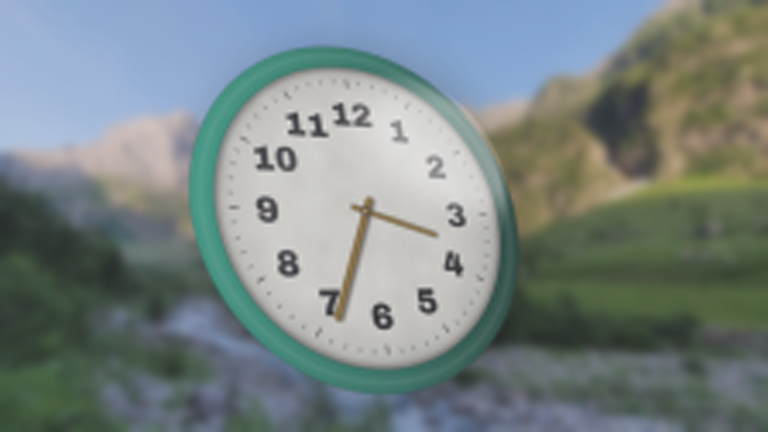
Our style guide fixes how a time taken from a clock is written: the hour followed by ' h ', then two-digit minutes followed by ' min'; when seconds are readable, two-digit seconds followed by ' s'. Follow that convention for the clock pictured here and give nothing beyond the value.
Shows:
3 h 34 min
